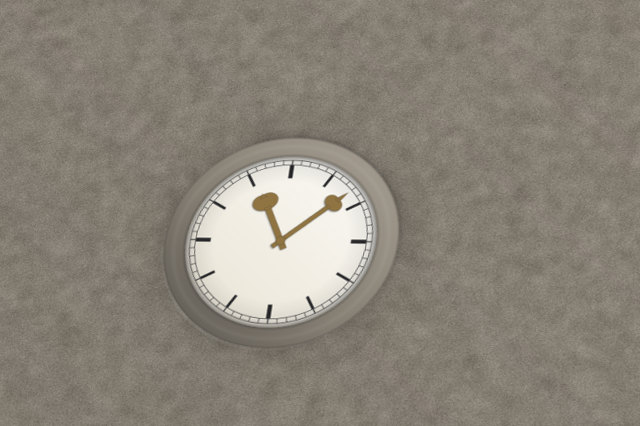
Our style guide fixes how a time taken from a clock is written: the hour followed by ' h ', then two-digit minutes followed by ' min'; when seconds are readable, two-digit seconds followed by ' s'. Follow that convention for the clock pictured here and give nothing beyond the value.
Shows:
11 h 08 min
